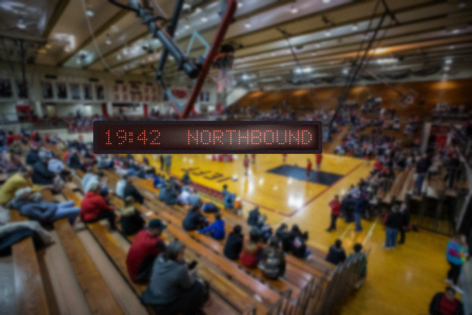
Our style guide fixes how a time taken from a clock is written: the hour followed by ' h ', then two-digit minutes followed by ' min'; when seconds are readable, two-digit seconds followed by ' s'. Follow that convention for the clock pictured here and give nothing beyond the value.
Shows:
19 h 42 min
